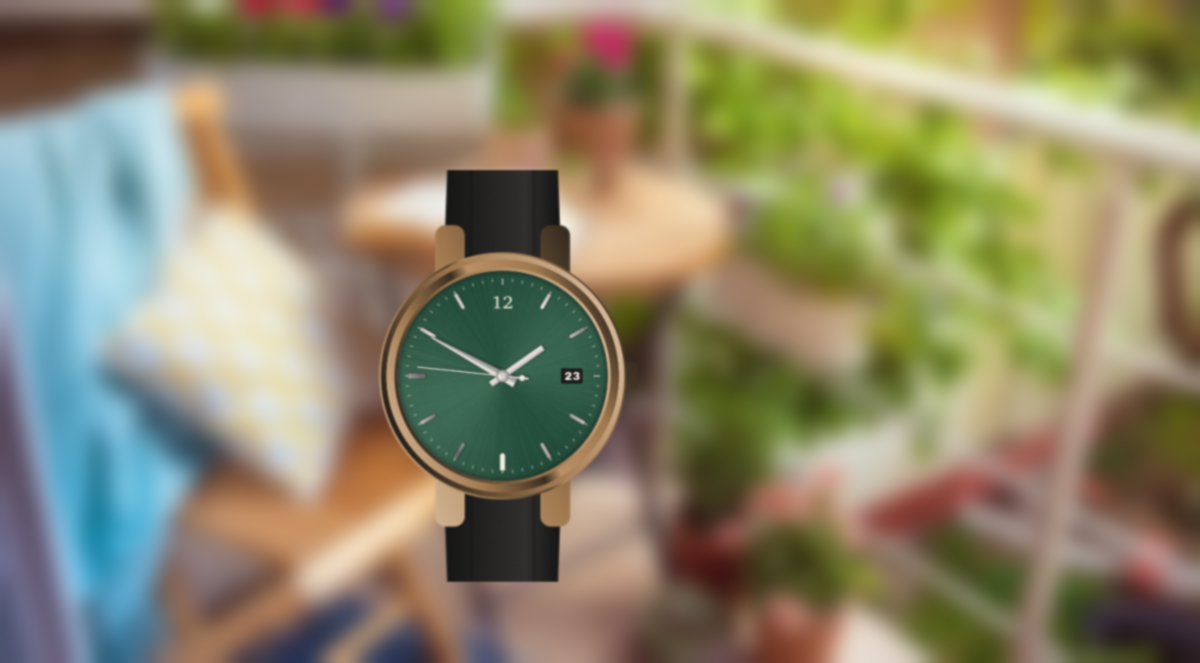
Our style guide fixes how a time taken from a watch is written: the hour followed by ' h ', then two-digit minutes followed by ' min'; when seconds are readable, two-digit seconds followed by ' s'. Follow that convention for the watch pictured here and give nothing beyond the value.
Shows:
1 h 49 min 46 s
